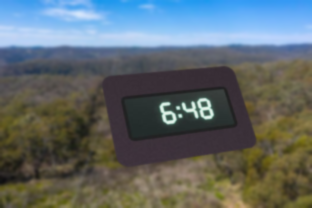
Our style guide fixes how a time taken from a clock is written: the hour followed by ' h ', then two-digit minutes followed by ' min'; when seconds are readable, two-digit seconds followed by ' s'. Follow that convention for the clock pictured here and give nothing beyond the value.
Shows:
6 h 48 min
